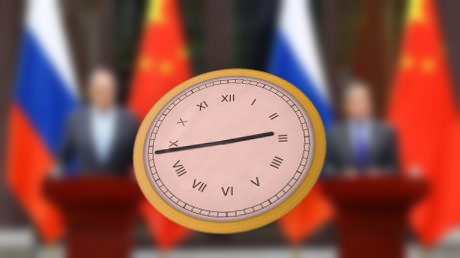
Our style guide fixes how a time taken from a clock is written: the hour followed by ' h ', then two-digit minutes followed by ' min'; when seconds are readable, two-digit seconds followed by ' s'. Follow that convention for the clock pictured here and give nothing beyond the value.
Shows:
2 h 44 min
